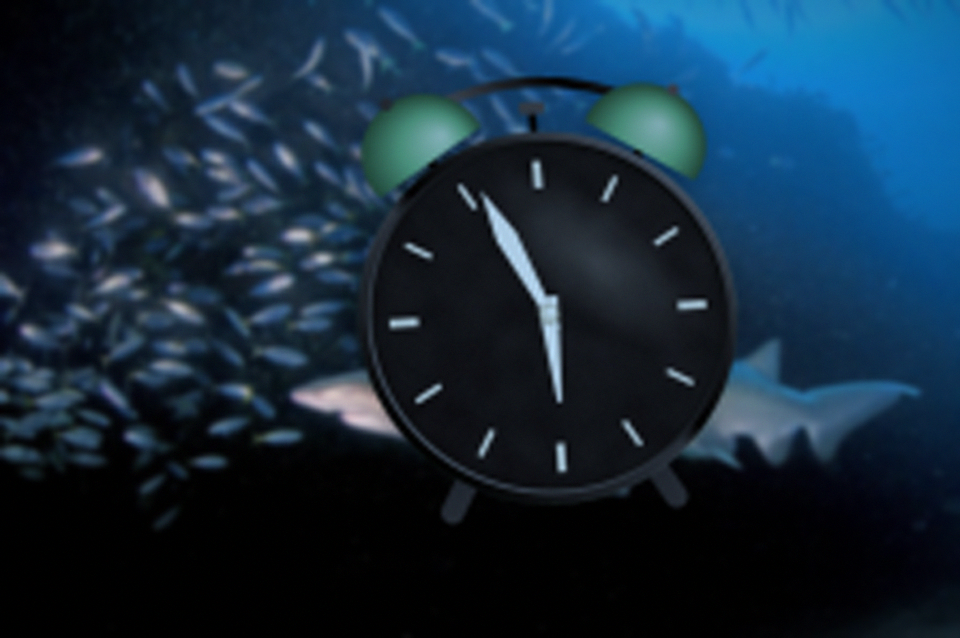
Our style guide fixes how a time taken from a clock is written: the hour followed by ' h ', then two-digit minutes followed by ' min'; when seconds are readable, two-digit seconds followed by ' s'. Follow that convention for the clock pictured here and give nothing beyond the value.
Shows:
5 h 56 min
